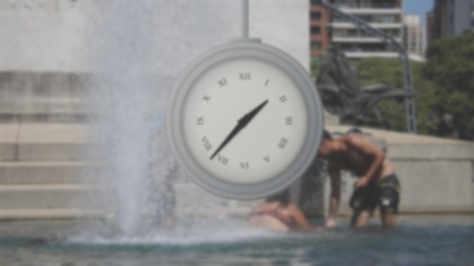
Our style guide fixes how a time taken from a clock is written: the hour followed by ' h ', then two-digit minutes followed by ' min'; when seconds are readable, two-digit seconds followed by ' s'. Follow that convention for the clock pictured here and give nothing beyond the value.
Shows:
1 h 37 min
